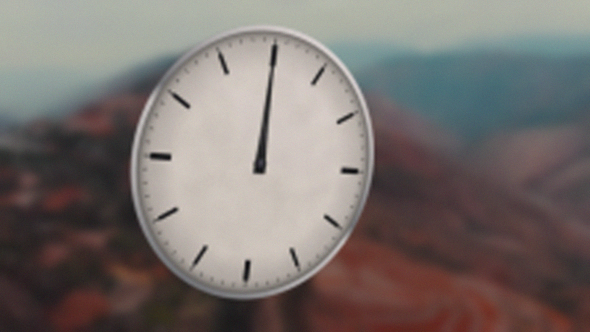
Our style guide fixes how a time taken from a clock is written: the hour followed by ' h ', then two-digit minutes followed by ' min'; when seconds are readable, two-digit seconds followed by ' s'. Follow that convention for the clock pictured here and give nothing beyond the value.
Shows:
12 h 00 min
